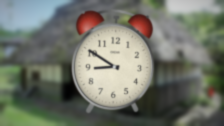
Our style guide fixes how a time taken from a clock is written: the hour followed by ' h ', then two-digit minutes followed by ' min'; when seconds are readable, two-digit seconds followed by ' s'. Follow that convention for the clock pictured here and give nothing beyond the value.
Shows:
8 h 50 min
